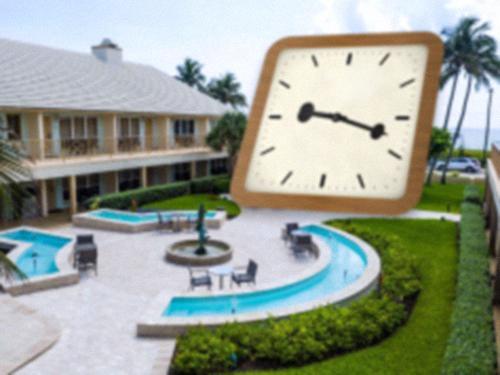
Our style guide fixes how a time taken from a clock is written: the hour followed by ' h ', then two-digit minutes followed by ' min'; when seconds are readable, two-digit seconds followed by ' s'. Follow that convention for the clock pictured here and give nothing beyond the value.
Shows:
9 h 18 min
